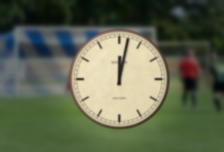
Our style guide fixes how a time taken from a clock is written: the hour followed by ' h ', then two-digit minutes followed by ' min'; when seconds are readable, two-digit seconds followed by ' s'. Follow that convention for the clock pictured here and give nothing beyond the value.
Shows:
12 h 02 min
